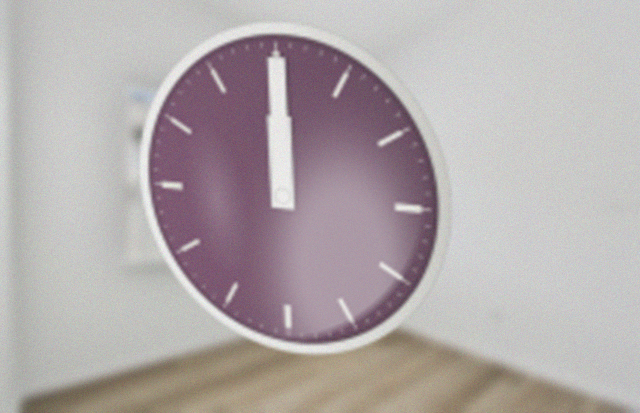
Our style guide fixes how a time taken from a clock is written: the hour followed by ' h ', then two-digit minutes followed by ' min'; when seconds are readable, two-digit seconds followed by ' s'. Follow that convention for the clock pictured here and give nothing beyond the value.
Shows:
12 h 00 min
